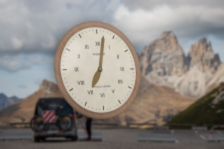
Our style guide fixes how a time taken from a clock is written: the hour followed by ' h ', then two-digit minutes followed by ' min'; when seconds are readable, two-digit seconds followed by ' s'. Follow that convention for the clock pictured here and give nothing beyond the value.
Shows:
7 h 02 min
